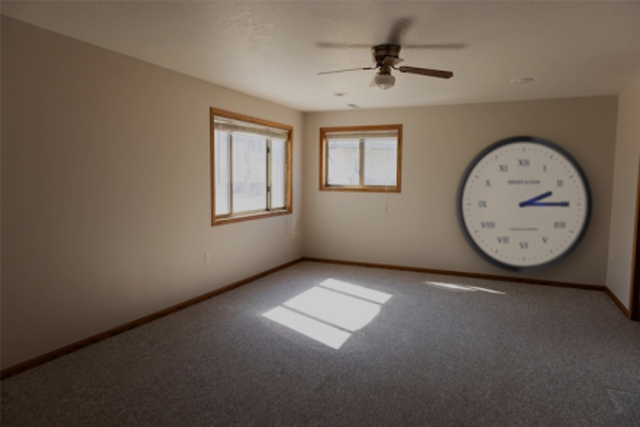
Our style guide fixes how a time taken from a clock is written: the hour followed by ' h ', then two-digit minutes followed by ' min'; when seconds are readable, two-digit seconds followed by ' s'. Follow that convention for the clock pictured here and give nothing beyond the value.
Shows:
2 h 15 min
